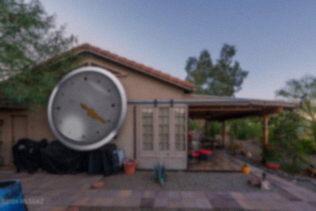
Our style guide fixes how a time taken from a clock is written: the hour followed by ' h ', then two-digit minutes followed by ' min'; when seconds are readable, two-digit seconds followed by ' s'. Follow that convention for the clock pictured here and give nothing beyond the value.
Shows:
4 h 21 min
